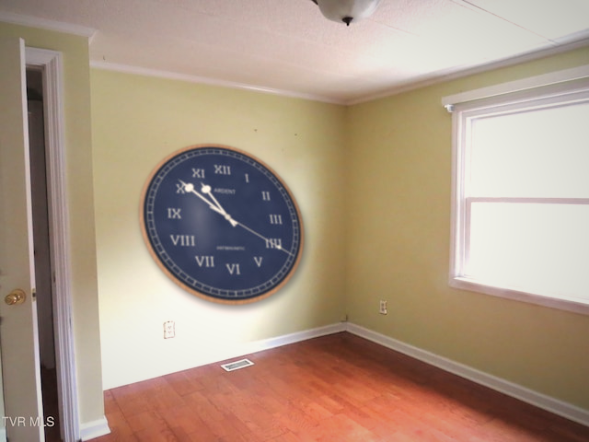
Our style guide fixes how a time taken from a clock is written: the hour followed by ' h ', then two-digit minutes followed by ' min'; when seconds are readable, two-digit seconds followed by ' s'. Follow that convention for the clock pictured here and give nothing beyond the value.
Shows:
10 h 51 min 20 s
